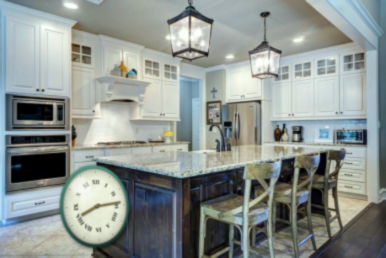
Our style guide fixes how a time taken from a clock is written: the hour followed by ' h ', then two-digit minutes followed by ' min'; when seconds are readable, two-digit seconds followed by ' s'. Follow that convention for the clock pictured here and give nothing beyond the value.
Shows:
8 h 14 min
